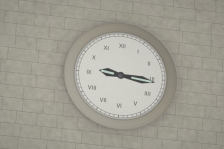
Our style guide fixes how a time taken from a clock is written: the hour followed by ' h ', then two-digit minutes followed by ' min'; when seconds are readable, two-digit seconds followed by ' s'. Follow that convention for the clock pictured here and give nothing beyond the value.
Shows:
9 h 16 min
